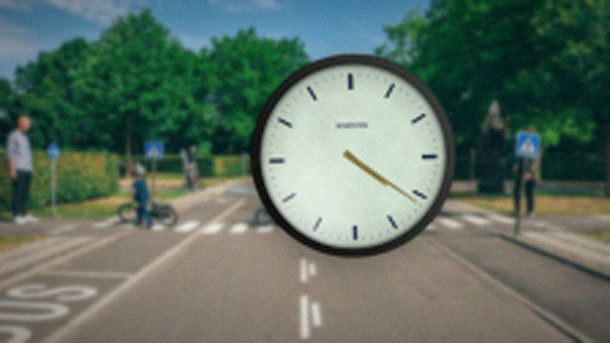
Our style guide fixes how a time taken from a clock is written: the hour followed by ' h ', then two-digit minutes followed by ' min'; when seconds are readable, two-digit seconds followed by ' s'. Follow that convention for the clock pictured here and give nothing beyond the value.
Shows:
4 h 21 min
